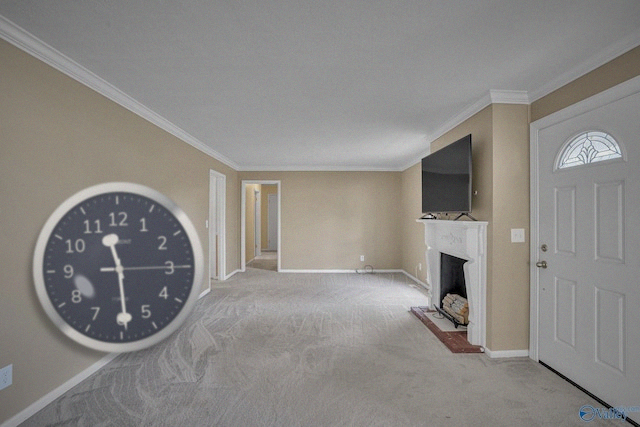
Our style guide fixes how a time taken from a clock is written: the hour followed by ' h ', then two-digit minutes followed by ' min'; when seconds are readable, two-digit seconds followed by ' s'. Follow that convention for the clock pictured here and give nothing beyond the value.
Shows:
11 h 29 min 15 s
